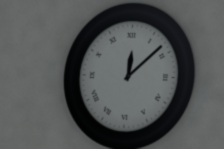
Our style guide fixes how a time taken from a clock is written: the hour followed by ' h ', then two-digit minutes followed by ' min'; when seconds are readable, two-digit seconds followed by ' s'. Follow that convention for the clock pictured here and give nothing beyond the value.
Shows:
12 h 08 min
